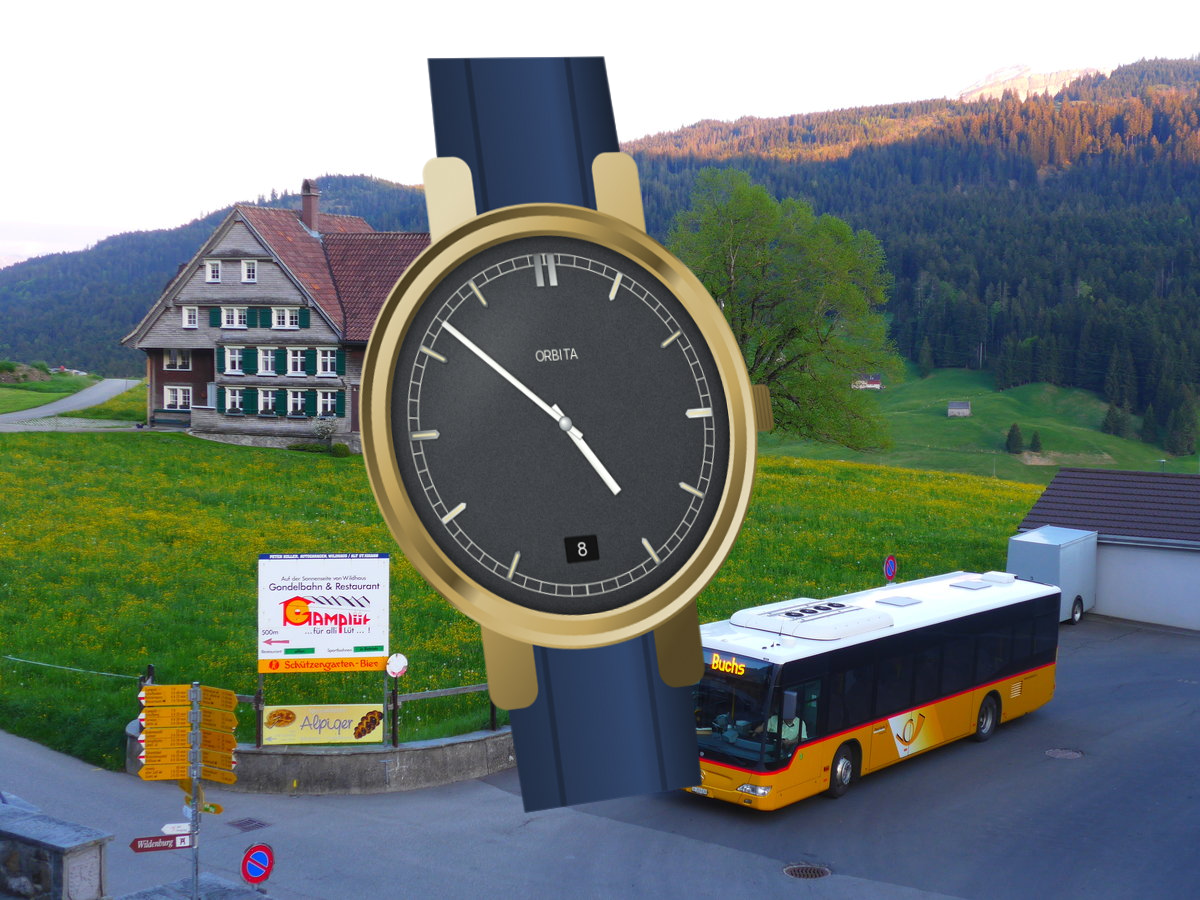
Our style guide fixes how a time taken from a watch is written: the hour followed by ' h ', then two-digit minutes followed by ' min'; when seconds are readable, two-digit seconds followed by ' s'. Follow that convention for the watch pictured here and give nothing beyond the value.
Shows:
4 h 52 min
